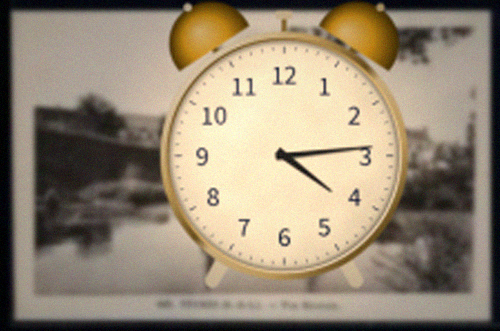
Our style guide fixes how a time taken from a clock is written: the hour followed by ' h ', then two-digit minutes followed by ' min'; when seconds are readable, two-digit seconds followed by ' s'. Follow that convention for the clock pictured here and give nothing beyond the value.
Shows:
4 h 14 min
